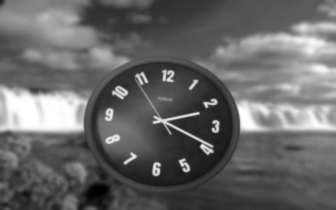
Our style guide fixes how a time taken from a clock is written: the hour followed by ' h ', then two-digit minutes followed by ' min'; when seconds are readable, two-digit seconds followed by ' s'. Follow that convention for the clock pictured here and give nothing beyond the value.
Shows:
2 h 18 min 54 s
